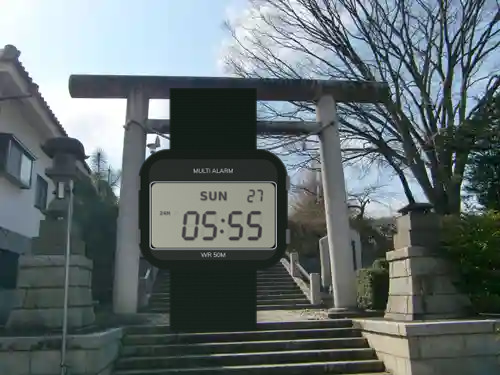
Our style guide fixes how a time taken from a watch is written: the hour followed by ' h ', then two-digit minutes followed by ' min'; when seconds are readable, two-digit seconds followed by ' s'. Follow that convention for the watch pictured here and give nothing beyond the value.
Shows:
5 h 55 min
